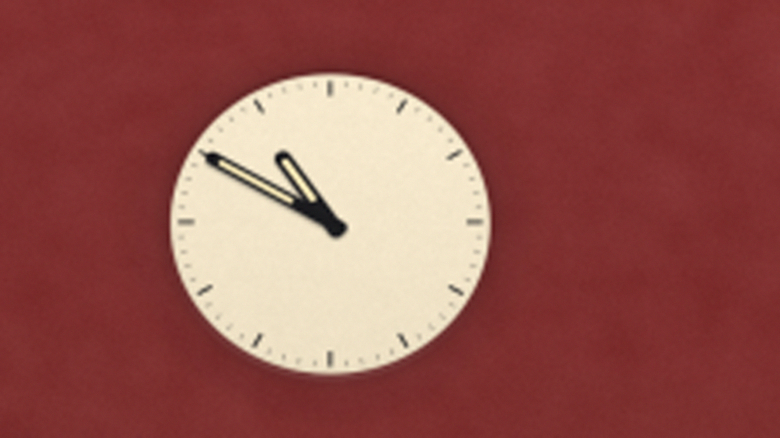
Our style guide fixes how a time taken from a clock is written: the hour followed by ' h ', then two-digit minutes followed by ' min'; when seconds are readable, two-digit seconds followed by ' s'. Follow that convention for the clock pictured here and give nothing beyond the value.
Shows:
10 h 50 min
